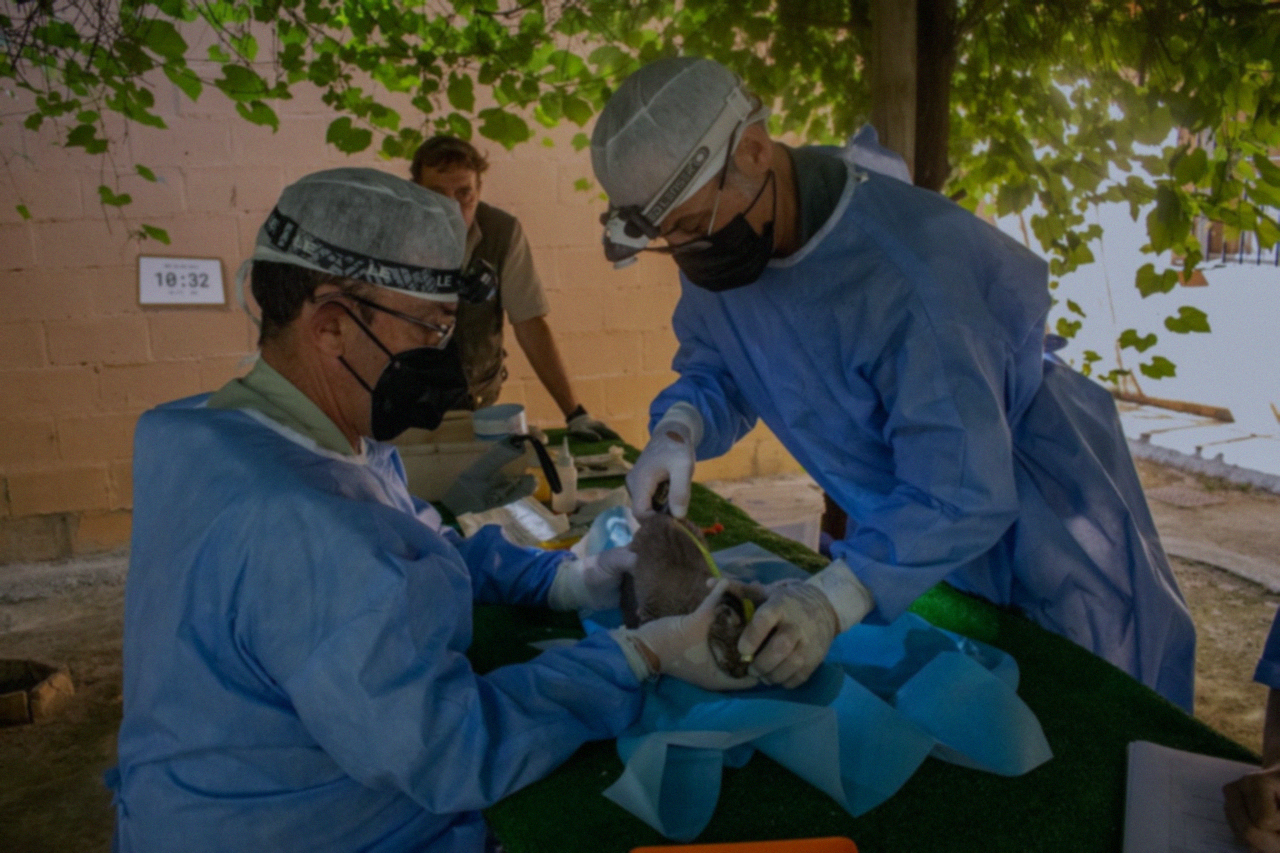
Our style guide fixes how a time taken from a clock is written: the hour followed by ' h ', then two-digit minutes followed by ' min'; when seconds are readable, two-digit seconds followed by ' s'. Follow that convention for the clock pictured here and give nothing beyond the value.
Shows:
10 h 32 min
